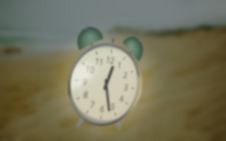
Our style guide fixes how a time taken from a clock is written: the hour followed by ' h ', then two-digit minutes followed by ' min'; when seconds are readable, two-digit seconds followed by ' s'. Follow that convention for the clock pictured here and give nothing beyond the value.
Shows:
12 h 27 min
